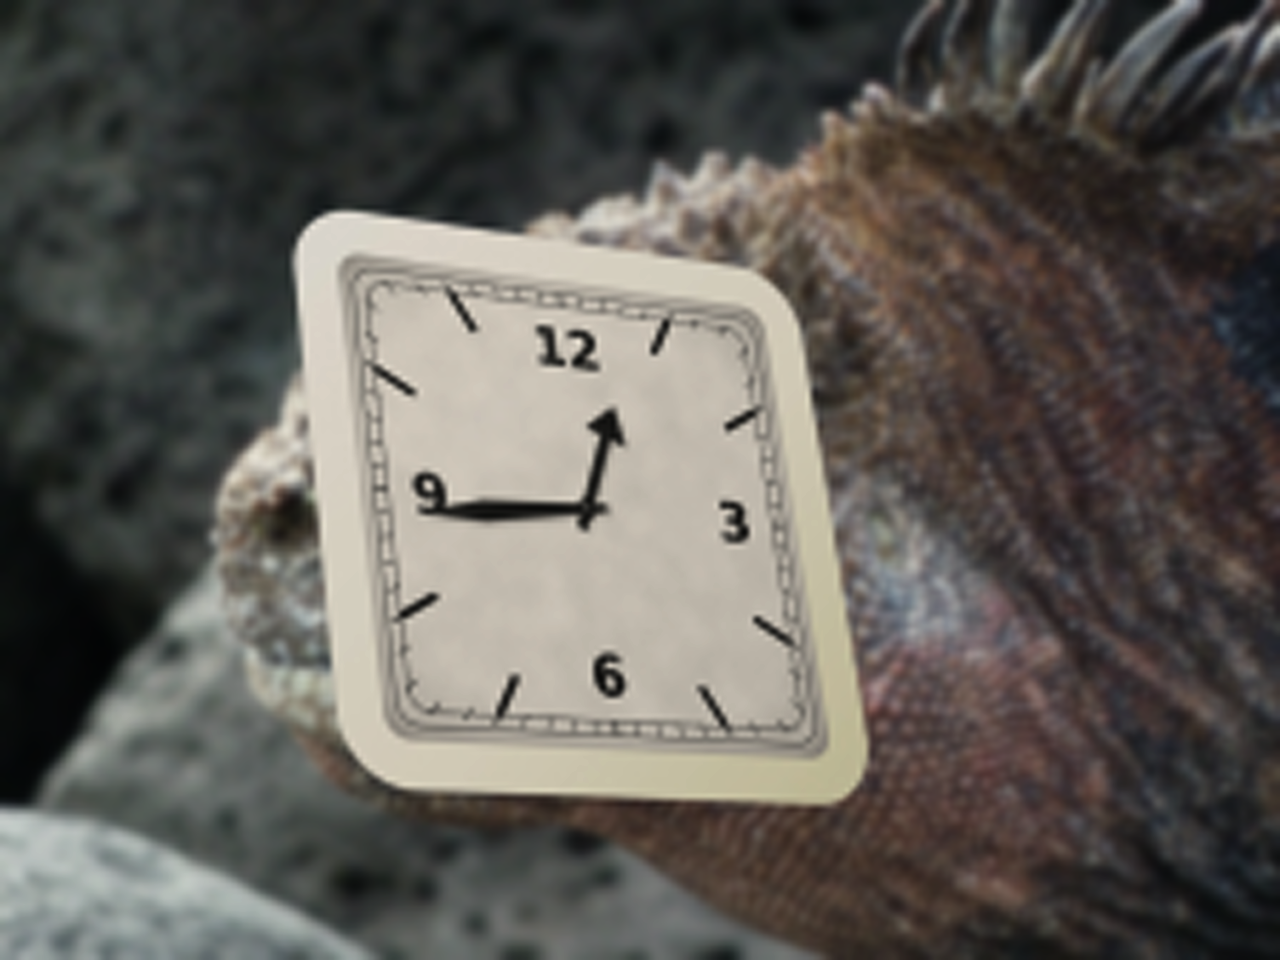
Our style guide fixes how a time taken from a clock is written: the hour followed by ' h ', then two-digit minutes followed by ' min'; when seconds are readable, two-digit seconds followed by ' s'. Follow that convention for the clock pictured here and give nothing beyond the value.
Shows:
12 h 44 min
